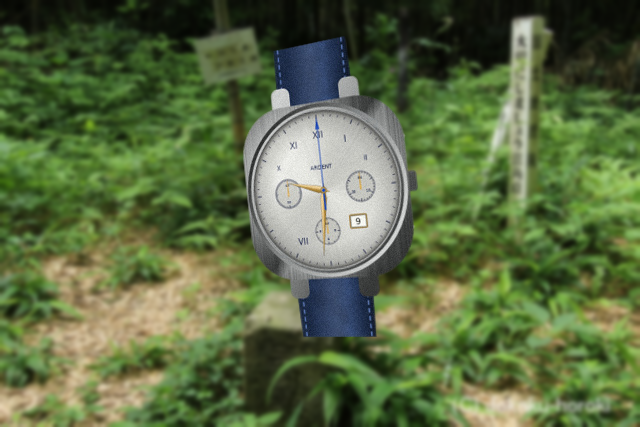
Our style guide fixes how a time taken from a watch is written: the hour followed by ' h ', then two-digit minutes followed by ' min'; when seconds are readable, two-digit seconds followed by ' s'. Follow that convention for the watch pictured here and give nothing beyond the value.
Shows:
9 h 31 min
